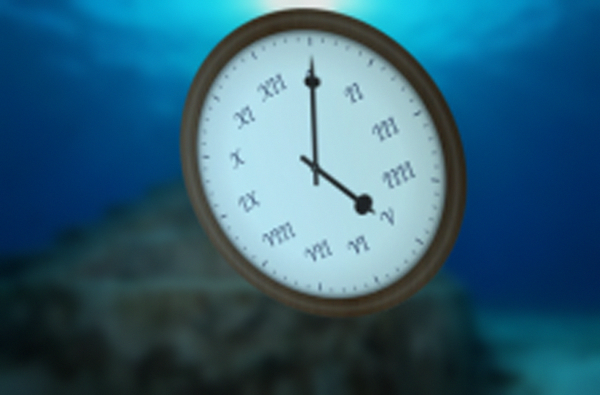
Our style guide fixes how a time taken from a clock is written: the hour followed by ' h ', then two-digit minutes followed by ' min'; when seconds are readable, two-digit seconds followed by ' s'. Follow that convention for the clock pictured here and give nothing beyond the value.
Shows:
5 h 05 min
